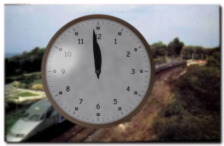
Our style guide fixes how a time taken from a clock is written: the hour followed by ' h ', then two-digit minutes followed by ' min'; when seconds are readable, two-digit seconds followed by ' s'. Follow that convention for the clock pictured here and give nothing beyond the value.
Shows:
11 h 59 min
